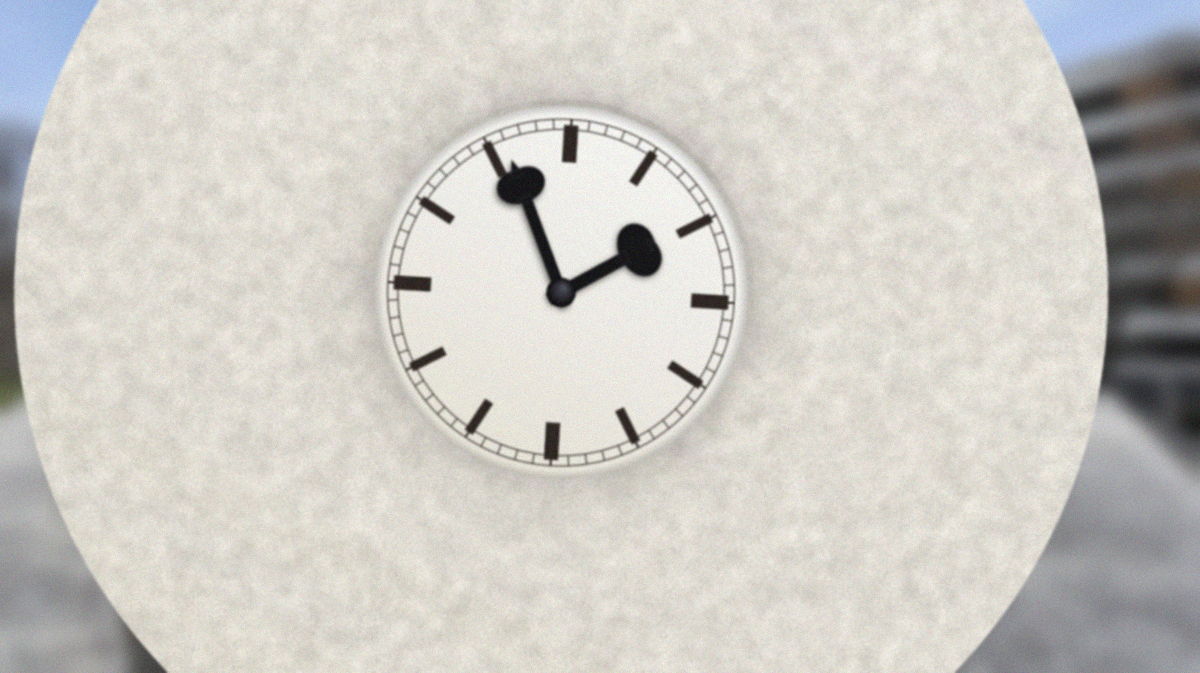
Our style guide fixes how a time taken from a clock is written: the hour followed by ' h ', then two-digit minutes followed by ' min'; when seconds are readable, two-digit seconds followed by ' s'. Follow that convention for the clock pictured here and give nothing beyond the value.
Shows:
1 h 56 min
